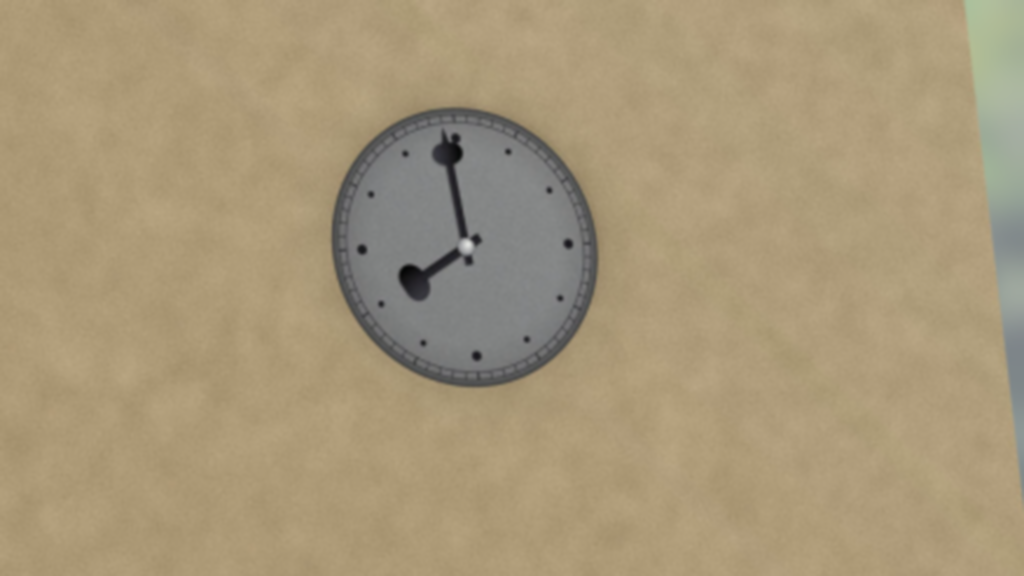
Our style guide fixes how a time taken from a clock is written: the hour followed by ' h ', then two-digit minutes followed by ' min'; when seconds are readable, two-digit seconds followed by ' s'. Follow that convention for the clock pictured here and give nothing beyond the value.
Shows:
7 h 59 min
